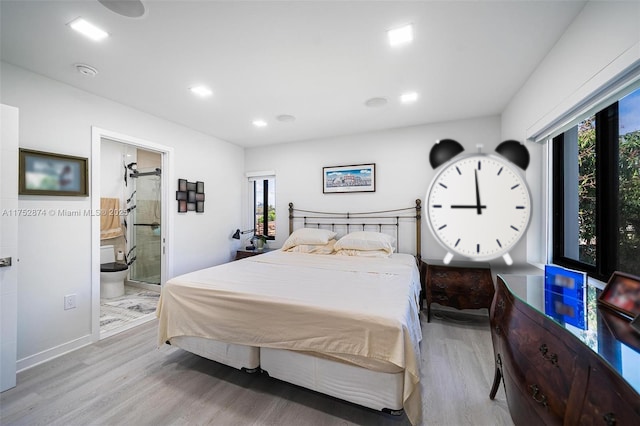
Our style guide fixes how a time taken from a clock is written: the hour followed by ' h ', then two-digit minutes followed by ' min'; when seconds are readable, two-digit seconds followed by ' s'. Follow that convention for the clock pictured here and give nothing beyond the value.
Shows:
8 h 59 min
